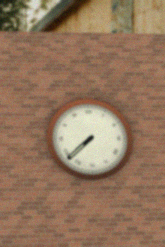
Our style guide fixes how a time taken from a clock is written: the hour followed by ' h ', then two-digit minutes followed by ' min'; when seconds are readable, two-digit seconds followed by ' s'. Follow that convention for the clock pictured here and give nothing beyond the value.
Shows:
7 h 38 min
